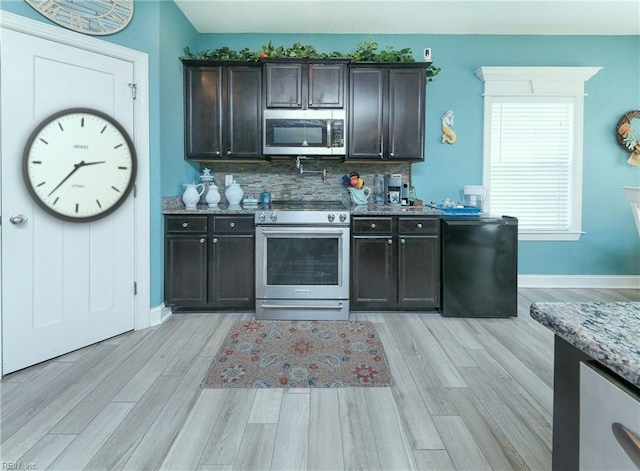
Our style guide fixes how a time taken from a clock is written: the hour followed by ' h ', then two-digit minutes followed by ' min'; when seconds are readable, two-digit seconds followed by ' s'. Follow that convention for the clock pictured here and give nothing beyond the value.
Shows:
2 h 37 min
